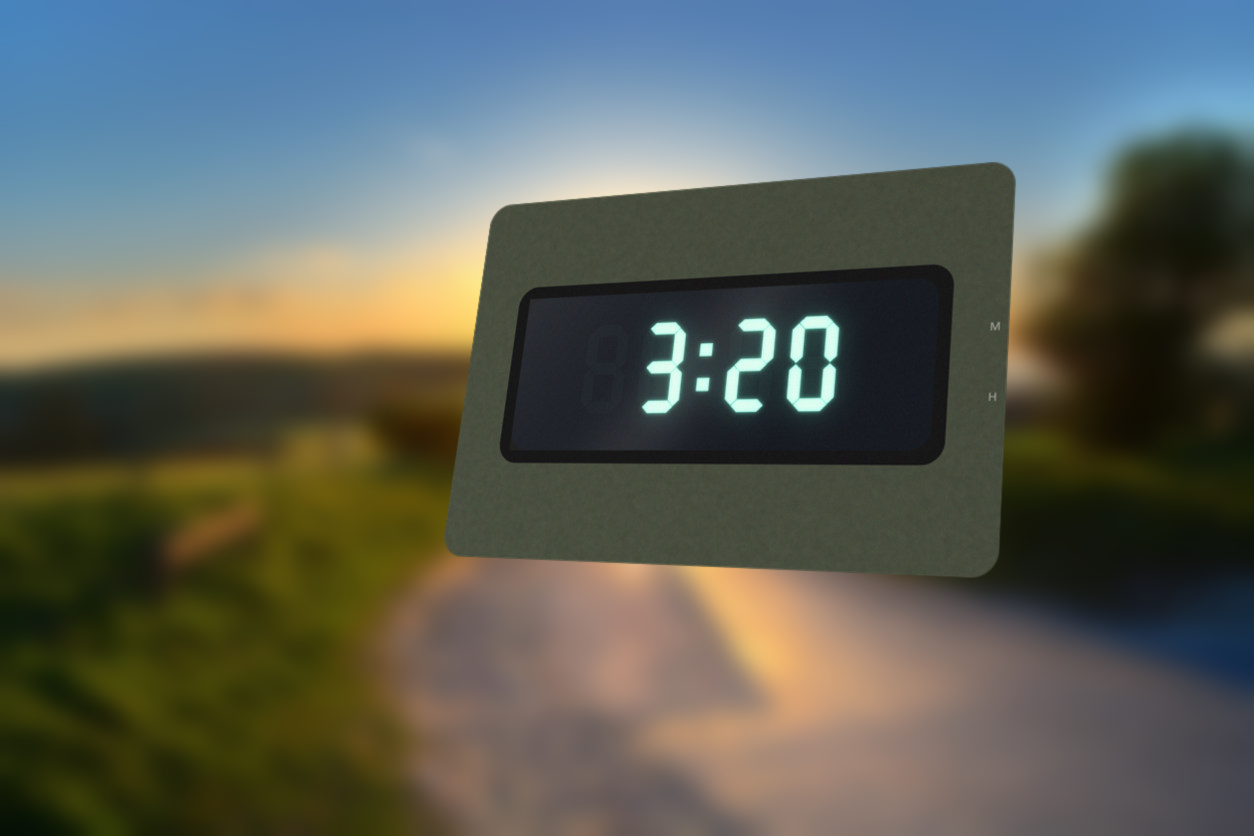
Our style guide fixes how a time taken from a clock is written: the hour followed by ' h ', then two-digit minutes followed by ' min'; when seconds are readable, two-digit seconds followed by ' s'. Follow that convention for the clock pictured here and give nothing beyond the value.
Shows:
3 h 20 min
